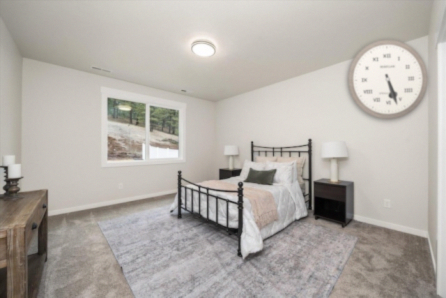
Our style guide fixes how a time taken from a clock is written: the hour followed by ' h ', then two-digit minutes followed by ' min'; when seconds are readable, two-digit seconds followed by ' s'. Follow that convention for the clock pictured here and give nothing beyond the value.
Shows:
5 h 27 min
